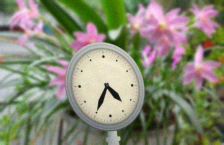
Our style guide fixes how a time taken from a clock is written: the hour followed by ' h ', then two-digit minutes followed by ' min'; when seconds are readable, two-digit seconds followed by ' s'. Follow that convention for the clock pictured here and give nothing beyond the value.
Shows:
4 h 35 min
